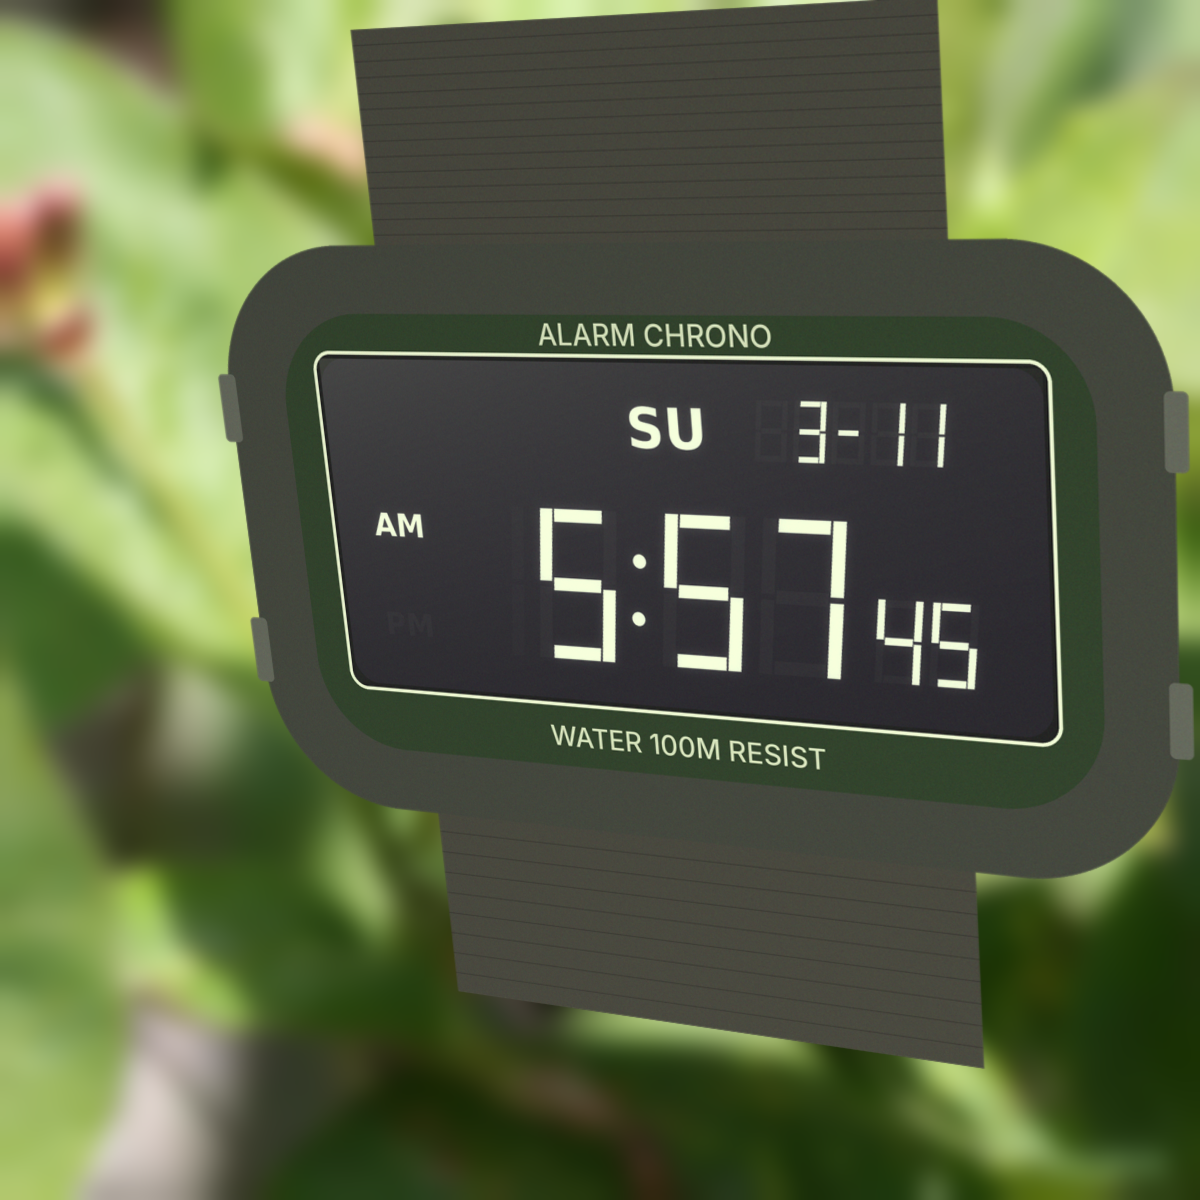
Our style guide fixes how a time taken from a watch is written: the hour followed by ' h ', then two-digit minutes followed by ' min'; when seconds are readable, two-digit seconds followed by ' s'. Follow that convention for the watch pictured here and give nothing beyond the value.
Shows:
5 h 57 min 45 s
